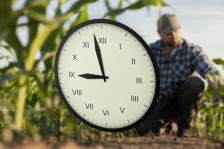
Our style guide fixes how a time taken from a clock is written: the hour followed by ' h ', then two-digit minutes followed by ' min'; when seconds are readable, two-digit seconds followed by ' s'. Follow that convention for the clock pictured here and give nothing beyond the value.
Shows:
8 h 58 min
